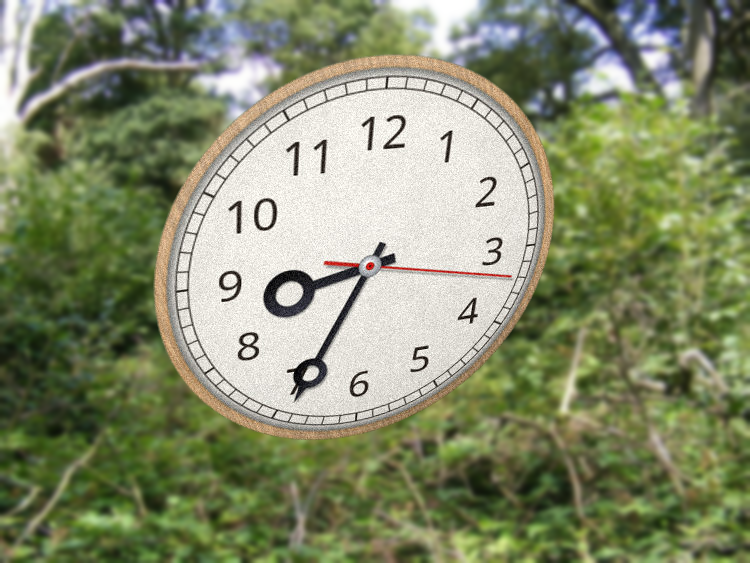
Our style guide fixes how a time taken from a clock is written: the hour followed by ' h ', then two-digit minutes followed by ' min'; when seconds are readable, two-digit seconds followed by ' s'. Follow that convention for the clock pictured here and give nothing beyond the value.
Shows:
8 h 34 min 17 s
